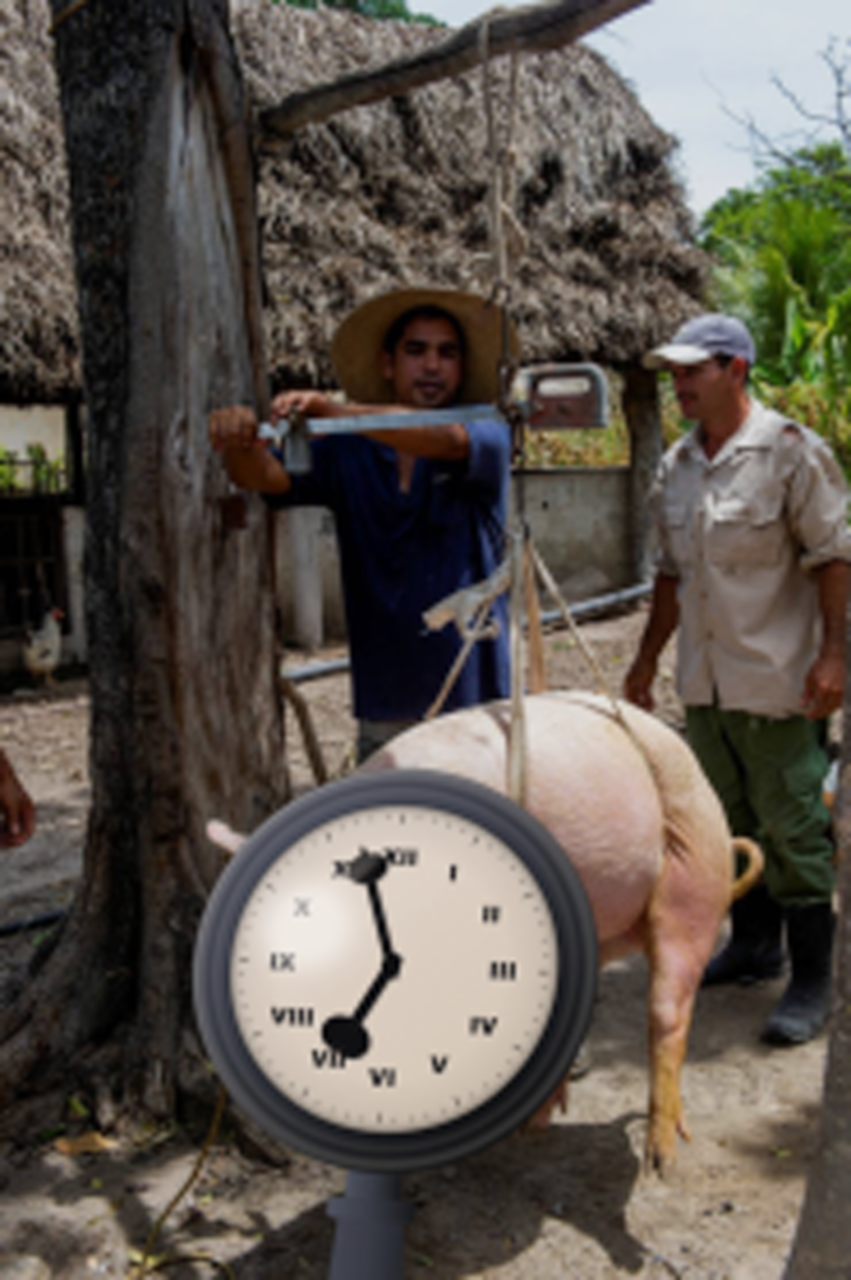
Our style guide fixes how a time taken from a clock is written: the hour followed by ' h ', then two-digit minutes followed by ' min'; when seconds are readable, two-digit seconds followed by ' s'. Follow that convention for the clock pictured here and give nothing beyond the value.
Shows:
6 h 57 min
